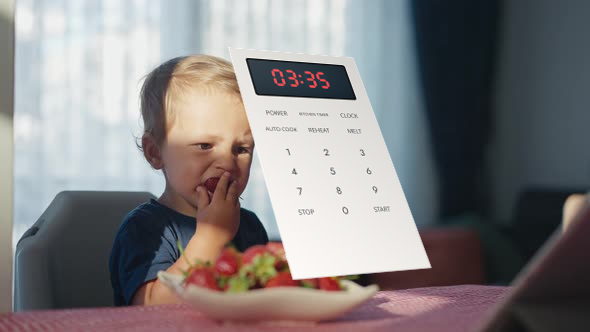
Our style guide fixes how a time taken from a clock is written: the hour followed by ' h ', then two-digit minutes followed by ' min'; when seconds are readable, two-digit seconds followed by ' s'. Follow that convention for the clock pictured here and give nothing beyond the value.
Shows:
3 h 35 min
